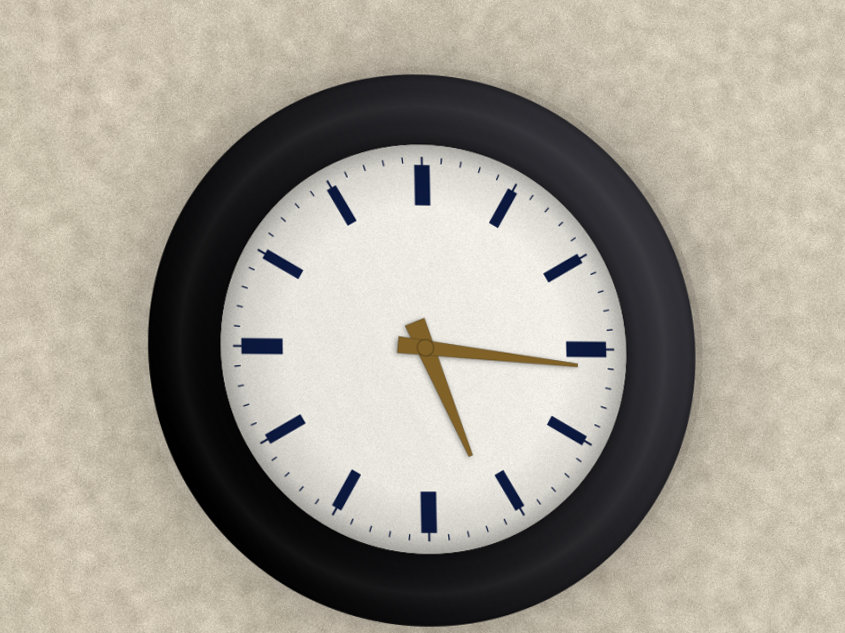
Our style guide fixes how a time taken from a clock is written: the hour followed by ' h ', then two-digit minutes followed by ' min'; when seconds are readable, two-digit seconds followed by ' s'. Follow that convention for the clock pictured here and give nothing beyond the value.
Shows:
5 h 16 min
